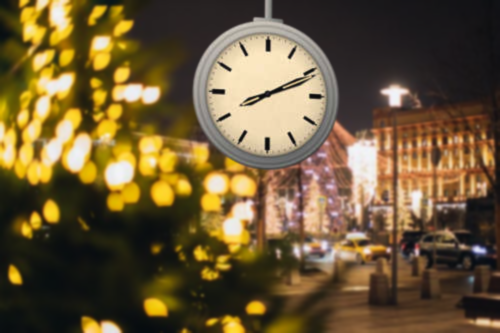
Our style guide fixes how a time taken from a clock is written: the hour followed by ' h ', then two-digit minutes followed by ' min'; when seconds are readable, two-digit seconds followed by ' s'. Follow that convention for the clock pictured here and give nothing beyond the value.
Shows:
8 h 11 min
